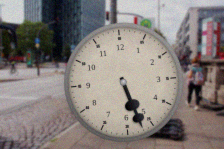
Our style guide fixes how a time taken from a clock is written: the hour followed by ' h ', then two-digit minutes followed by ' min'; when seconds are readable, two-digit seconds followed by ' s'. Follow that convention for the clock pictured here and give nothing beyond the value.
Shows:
5 h 27 min
